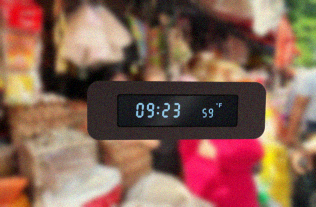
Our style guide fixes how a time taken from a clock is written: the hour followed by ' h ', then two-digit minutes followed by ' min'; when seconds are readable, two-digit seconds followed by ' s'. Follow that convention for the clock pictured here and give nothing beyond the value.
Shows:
9 h 23 min
